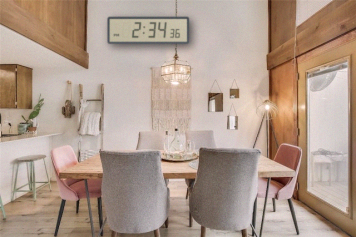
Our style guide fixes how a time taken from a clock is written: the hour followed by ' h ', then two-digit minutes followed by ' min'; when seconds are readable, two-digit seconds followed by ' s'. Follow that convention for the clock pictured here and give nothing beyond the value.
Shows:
2 h 34 min 36 s
